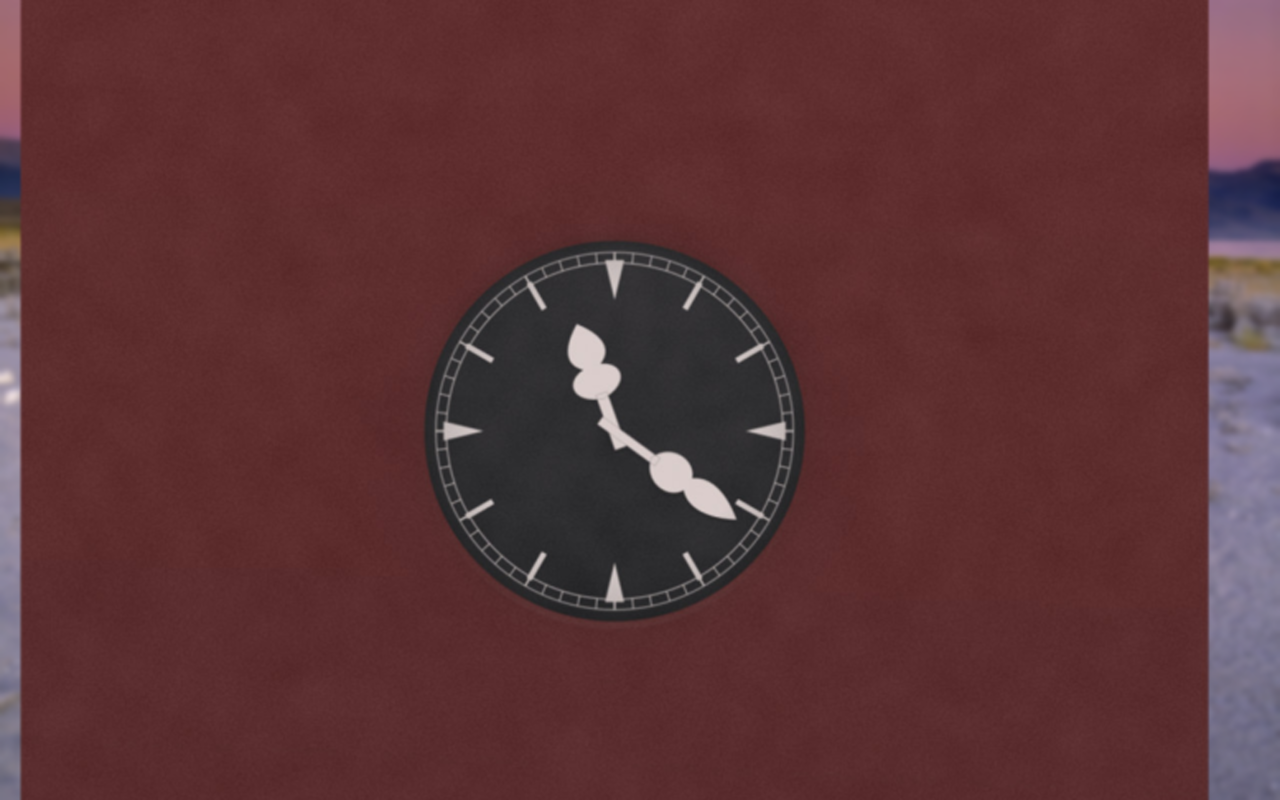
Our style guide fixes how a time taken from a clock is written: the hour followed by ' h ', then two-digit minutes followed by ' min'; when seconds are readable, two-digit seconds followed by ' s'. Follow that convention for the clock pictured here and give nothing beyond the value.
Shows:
11 h 21 min
